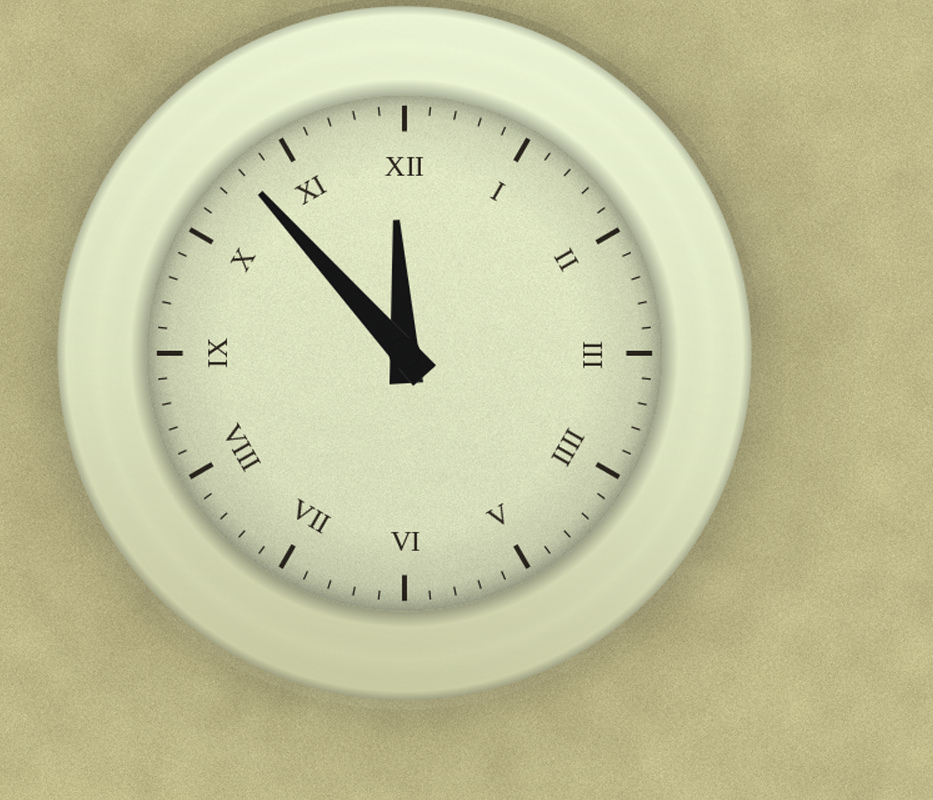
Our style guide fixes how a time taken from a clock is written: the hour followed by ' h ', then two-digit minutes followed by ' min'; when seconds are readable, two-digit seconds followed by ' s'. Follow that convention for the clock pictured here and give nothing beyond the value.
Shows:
11 h 53 min
